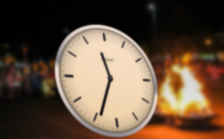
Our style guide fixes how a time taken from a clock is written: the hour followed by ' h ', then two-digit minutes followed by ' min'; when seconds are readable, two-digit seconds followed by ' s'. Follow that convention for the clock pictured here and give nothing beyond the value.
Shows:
11 h 34 min
